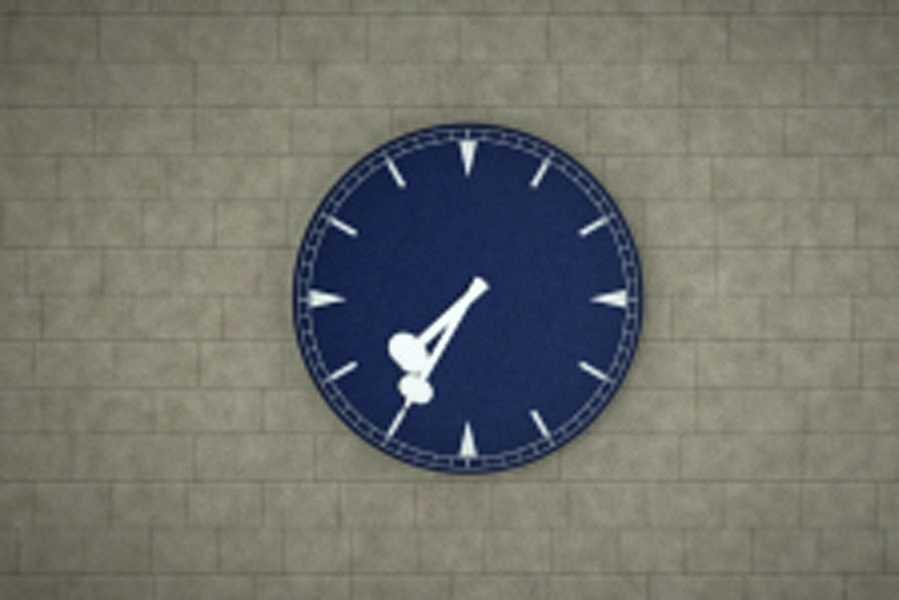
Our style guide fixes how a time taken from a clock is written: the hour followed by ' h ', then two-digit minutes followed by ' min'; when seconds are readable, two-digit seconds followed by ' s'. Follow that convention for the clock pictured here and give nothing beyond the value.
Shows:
7 h 35 min
